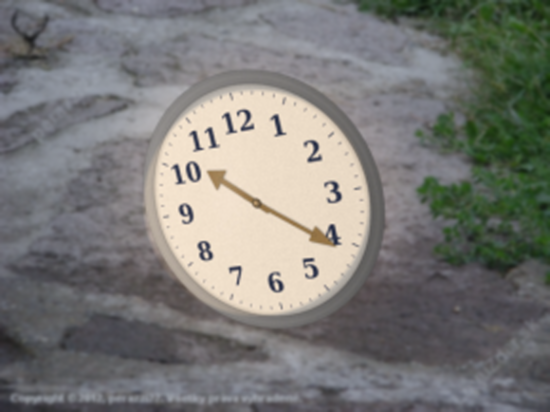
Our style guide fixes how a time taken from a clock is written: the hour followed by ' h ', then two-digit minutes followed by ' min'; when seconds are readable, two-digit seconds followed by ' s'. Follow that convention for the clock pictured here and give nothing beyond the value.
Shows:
10 h 21 min
